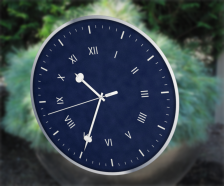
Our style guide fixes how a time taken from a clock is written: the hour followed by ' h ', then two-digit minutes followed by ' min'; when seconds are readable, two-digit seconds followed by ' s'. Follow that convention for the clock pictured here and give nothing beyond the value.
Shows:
10 h 34 min 43 s
